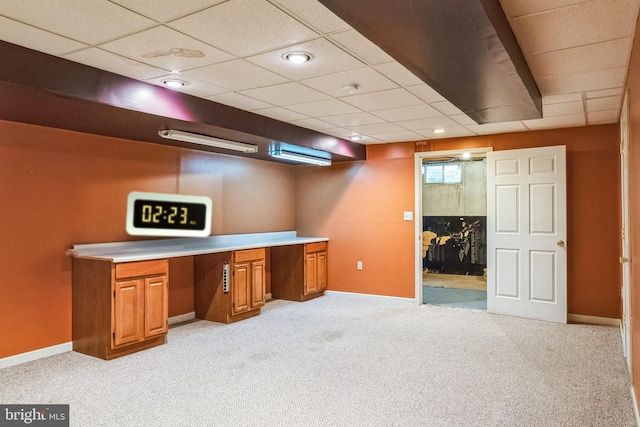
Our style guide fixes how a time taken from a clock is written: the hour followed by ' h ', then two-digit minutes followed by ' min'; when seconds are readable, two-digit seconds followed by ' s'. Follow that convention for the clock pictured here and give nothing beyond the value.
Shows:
2 h 23 min
